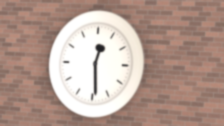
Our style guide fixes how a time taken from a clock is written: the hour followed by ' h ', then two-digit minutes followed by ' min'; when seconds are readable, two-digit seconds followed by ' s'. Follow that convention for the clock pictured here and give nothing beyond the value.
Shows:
12 h 29 min
